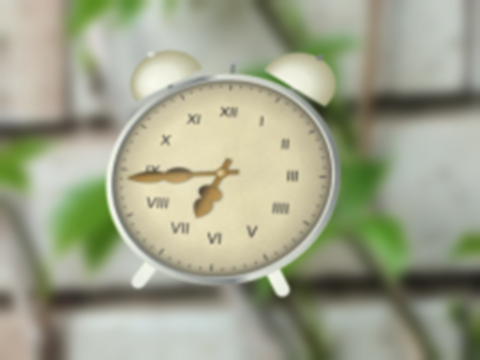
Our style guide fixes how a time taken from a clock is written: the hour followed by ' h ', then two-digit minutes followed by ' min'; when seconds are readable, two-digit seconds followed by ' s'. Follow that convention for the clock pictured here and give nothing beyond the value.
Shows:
6 h 44 min
